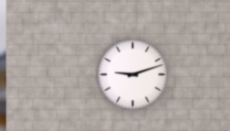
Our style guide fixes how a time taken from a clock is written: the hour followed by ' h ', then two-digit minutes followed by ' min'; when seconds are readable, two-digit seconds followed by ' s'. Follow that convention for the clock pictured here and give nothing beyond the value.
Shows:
9 h 12 min
